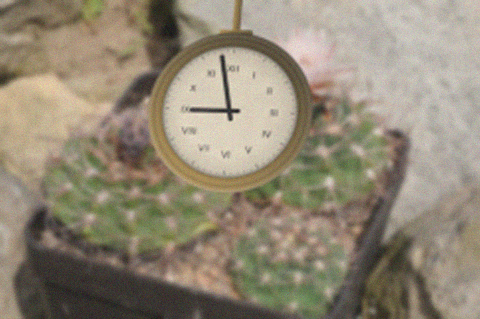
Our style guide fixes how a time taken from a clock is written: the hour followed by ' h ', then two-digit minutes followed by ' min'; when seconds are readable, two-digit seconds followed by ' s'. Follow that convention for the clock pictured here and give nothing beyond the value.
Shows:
8 h 58 min
